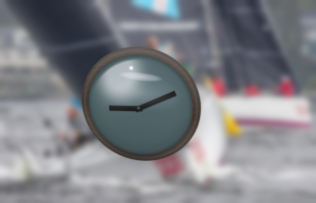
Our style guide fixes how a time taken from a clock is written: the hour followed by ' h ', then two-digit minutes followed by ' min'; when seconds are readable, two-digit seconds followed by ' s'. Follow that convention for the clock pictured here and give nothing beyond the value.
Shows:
9 h 12 min
